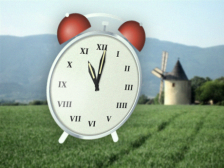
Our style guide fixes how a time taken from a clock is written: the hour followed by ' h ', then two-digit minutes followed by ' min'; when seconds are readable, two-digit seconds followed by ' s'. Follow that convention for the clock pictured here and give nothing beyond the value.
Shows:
11 h 01 min
